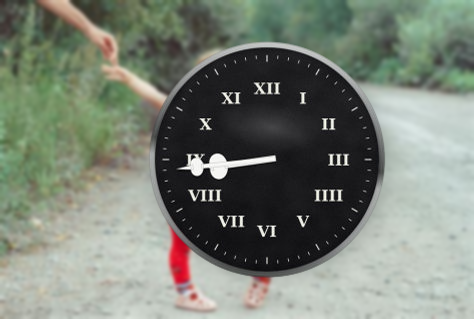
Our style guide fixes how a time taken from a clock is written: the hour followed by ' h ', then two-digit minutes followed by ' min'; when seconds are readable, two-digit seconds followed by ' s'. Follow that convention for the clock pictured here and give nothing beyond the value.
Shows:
8 h 44 min
